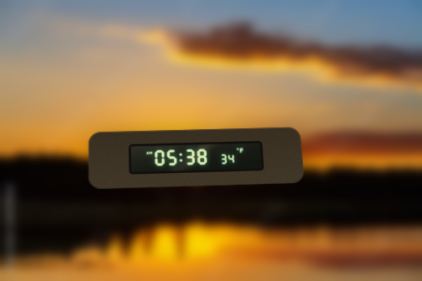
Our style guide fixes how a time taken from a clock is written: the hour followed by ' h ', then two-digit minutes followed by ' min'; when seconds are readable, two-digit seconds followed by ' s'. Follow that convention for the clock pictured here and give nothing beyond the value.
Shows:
5 h 38 min
